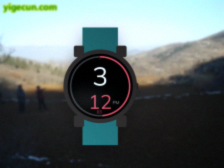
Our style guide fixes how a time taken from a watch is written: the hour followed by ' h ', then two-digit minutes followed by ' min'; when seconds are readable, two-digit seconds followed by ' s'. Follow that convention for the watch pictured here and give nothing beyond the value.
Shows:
3 h 12 min
